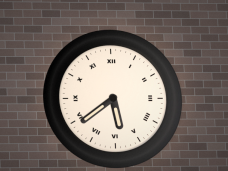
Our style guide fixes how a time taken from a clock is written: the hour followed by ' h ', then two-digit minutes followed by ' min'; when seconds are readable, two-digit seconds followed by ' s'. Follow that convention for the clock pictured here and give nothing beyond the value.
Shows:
5 h 39 min
